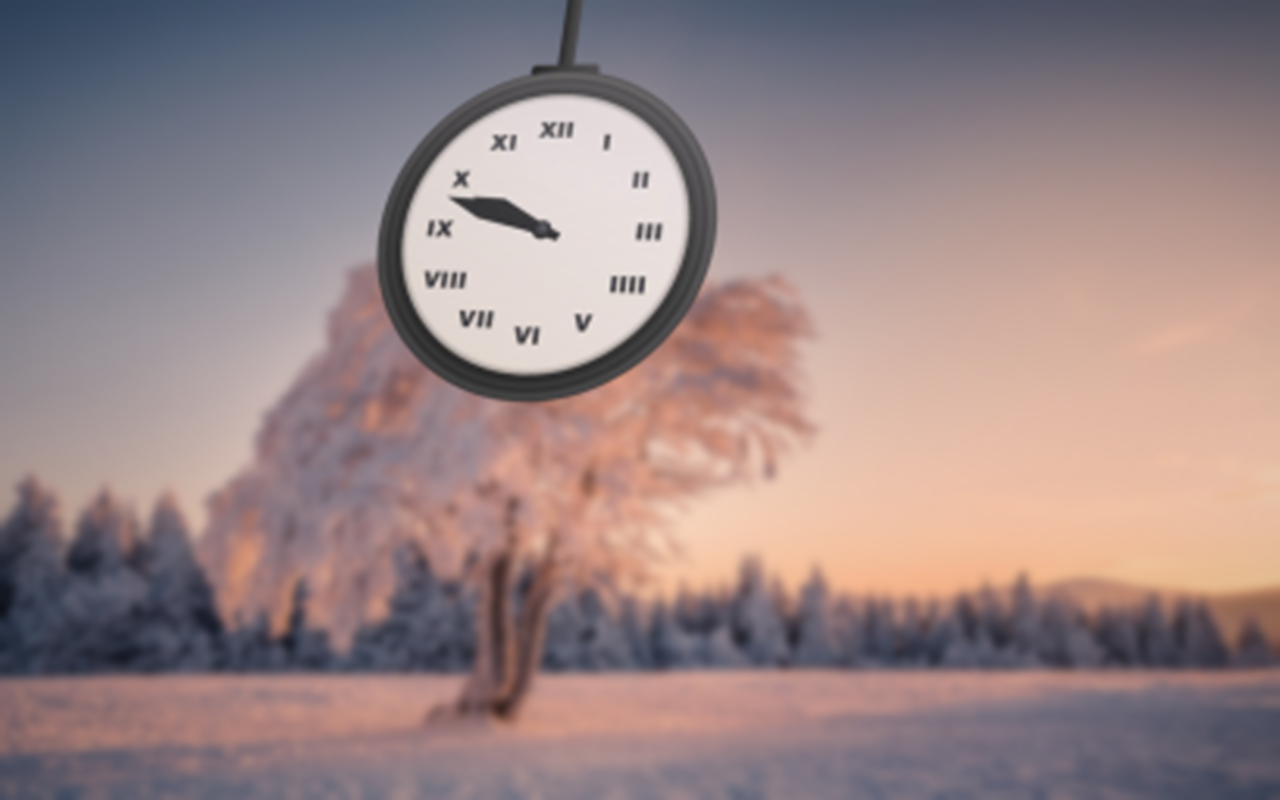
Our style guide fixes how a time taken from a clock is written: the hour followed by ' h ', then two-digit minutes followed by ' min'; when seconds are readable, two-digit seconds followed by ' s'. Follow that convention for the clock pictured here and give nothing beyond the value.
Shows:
9 h 48 min
